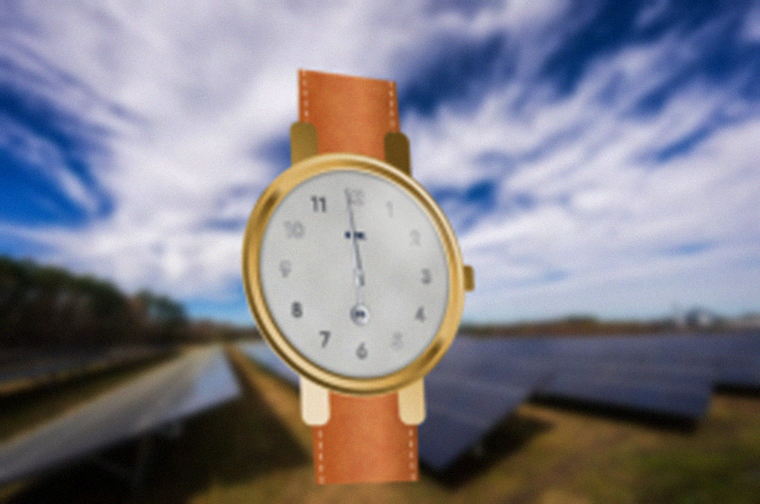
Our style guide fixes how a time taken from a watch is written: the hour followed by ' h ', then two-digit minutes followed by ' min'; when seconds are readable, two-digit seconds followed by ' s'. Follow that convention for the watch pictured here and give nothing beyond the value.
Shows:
5 h 59 min
